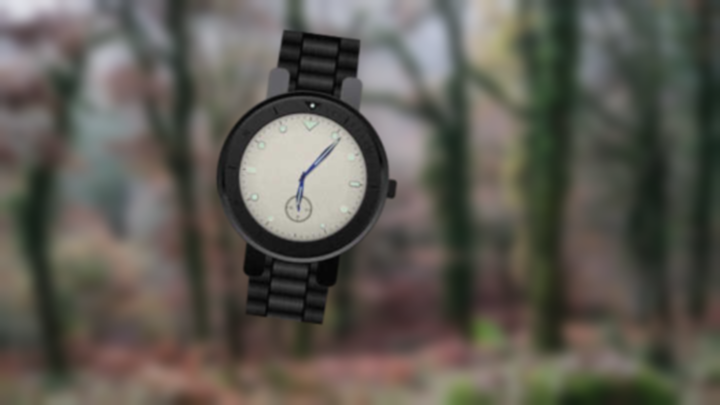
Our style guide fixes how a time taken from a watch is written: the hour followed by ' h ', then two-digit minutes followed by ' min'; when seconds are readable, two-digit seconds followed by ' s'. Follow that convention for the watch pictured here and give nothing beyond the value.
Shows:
6 h 06 min
